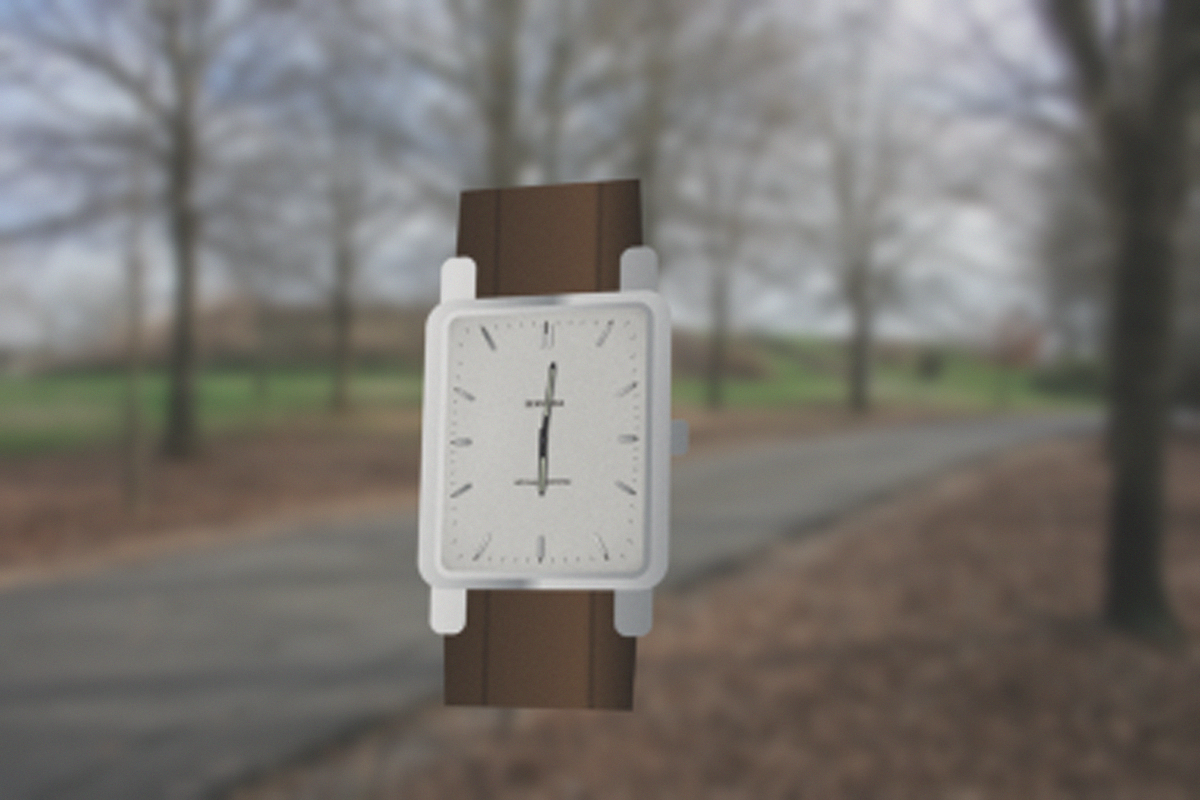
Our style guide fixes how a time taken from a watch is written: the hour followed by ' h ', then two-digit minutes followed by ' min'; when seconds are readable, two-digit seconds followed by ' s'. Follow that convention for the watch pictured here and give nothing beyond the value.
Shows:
6 h 01 min
